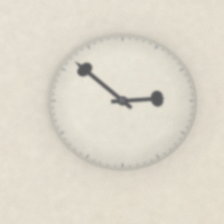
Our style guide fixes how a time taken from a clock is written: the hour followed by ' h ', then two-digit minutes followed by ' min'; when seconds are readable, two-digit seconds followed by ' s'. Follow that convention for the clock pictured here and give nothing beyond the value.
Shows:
2 h 52 min
